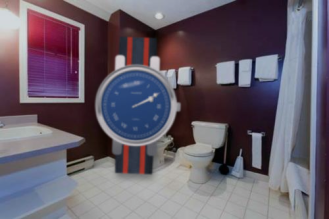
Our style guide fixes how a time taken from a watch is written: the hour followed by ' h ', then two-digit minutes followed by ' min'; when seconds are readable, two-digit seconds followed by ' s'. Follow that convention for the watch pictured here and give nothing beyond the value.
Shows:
2 h 10 min
